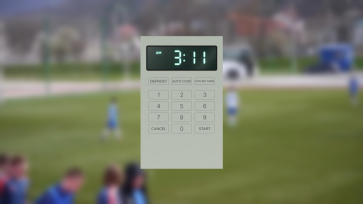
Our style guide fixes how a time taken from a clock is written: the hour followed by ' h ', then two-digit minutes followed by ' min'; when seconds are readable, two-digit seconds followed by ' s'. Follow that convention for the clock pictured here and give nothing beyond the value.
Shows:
3 h 11 min
